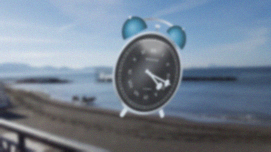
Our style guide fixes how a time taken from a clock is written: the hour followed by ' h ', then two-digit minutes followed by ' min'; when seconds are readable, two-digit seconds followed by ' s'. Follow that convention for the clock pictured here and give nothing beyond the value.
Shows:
4 h 18 min
